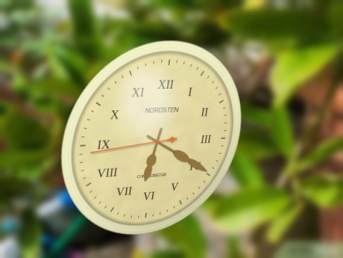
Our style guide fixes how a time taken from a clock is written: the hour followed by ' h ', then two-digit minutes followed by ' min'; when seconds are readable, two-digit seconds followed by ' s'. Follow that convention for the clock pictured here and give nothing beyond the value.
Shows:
6 h 19 min 44 s
